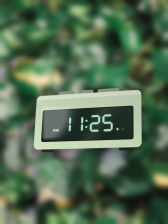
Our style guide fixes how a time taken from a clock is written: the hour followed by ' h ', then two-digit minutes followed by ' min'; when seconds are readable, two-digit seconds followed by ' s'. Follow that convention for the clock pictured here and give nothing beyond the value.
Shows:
11 h 25 min
